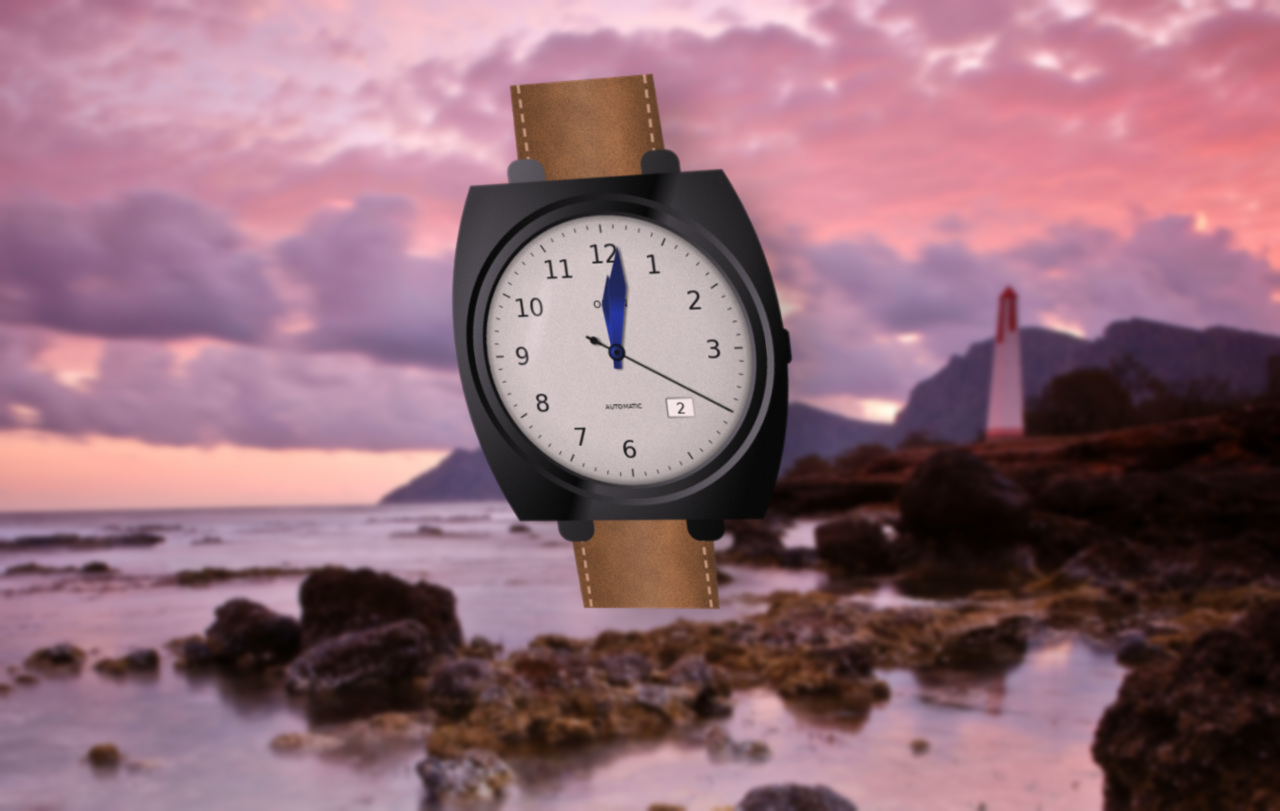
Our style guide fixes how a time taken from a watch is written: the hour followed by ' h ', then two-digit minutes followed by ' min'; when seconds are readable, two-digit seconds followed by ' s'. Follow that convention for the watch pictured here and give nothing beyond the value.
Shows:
12 h 01 min 20 s
